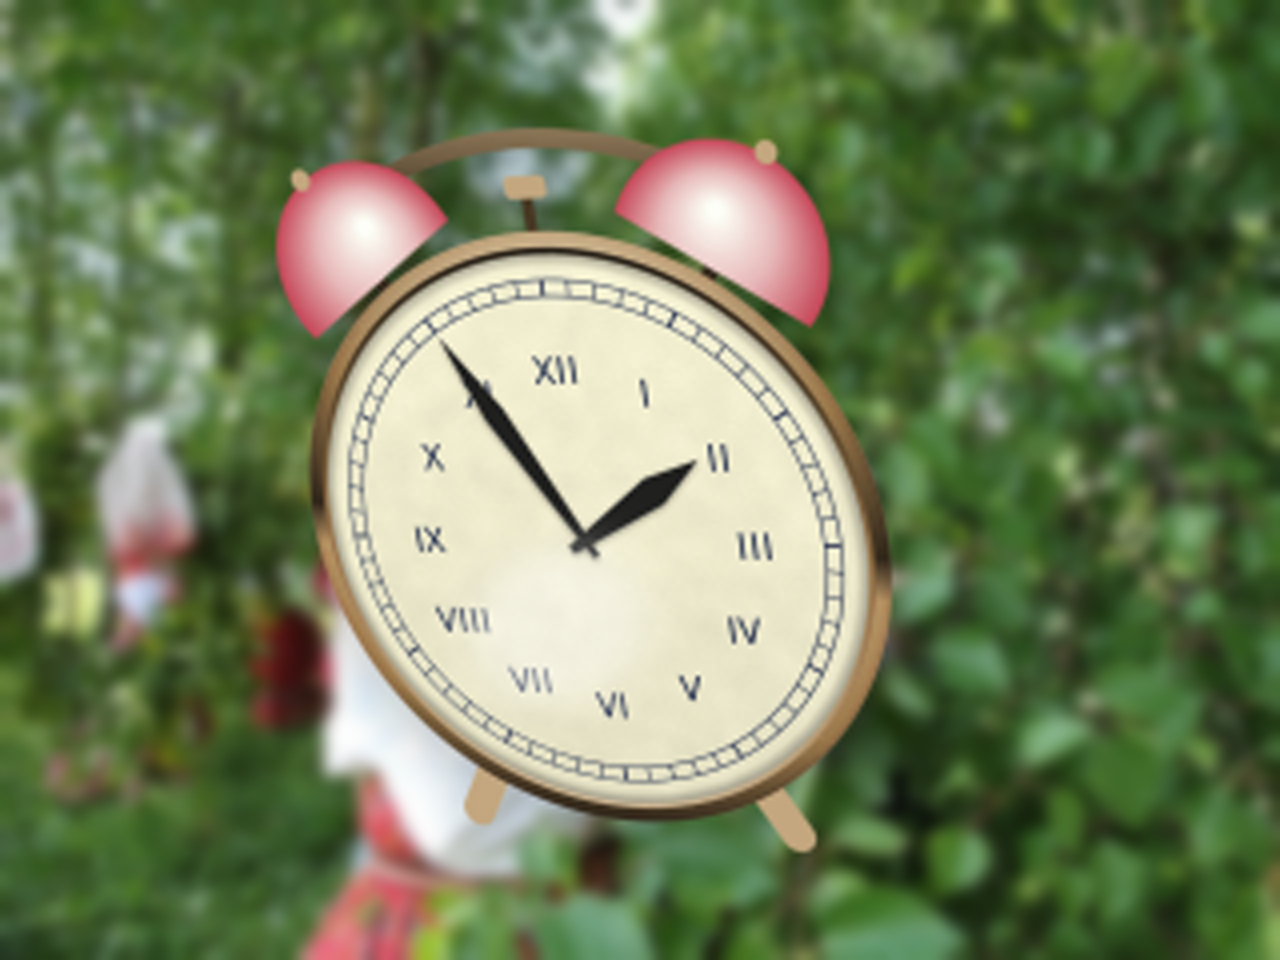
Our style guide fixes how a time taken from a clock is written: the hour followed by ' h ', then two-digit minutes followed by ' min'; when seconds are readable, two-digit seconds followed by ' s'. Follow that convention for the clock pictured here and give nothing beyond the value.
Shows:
1 h 55 min
